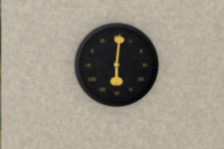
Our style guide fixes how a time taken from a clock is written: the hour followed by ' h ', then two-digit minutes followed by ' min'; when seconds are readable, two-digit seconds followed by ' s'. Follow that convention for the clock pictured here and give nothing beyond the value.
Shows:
6 h 01 min
